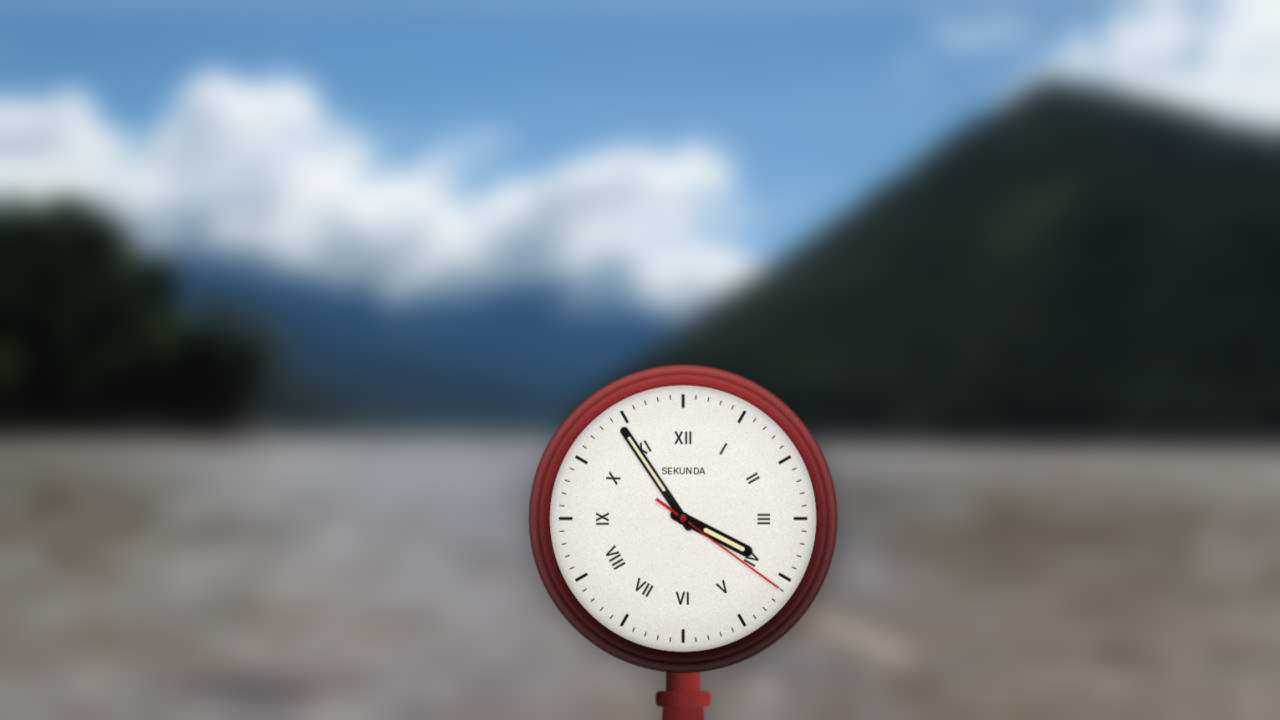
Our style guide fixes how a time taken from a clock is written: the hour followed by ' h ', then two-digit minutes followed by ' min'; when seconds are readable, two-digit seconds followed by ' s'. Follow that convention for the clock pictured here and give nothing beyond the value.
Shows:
3 h 54 min 21 s
